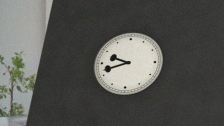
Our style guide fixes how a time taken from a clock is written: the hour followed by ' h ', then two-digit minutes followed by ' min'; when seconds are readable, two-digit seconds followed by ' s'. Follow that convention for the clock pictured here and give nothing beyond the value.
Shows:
9 h 42 min
